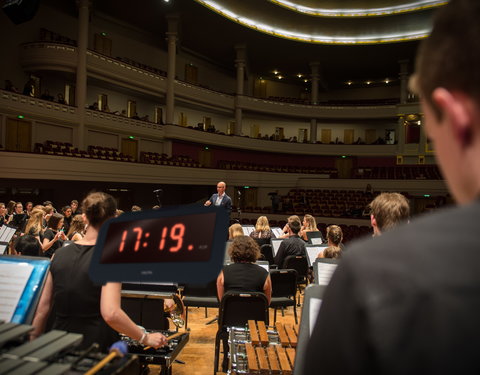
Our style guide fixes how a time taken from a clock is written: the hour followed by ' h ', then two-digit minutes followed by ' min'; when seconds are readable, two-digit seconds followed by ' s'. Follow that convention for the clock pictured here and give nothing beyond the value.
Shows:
17 h 19 min
